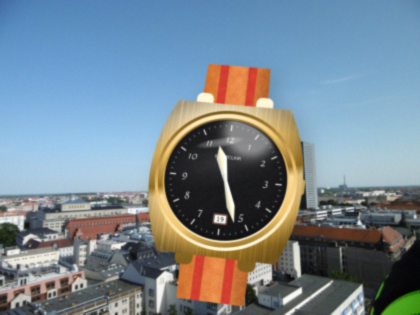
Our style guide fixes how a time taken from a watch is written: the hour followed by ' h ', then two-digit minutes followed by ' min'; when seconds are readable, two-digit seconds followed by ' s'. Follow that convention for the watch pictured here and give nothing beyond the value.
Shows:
11 h 27 min
